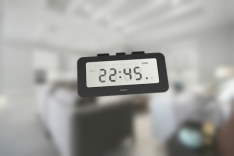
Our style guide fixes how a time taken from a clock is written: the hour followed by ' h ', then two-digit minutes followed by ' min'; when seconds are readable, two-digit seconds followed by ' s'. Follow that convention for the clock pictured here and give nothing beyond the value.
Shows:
22 h 45 min
